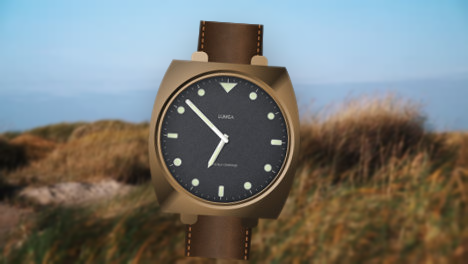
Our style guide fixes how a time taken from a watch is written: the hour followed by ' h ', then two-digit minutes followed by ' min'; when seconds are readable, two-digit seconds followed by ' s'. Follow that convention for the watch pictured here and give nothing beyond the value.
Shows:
6 h 52 min
